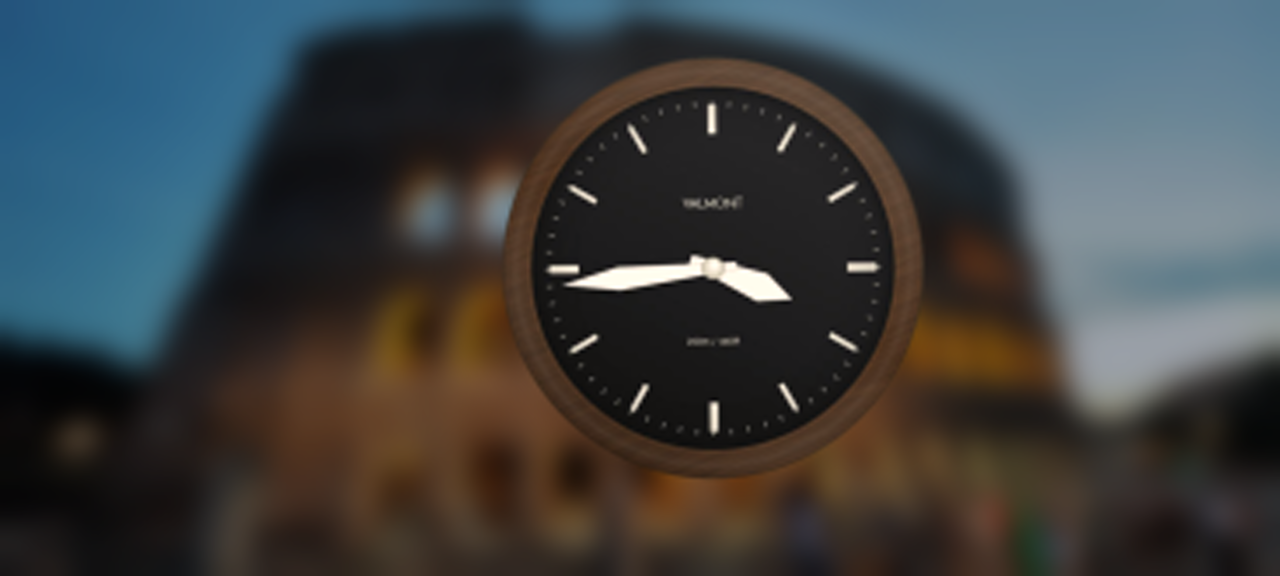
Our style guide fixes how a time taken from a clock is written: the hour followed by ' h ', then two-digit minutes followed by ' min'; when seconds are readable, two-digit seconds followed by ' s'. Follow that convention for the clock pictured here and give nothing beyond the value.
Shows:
3 h 44 min
